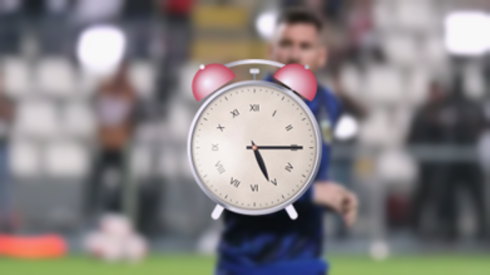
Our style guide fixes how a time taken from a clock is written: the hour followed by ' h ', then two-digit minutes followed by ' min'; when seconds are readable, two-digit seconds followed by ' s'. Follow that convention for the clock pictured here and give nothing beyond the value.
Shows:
5 h 15 min
